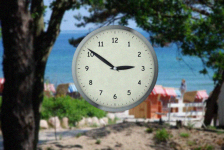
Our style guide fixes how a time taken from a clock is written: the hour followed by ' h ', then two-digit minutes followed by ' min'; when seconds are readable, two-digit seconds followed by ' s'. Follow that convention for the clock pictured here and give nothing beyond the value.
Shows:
2 h 51 min
